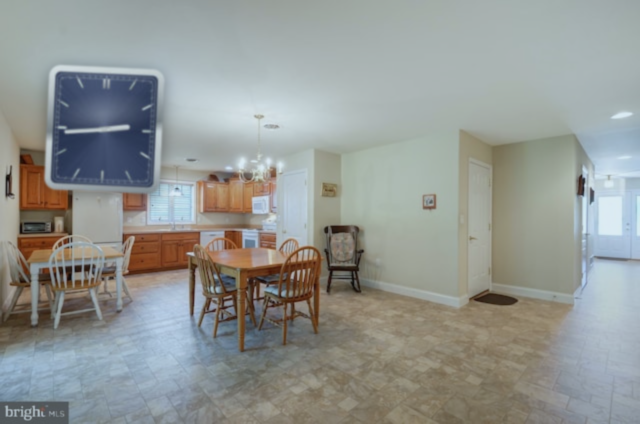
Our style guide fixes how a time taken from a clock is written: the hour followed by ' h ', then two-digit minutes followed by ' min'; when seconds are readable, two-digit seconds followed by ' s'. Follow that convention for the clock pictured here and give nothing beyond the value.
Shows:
2 h 44 min
